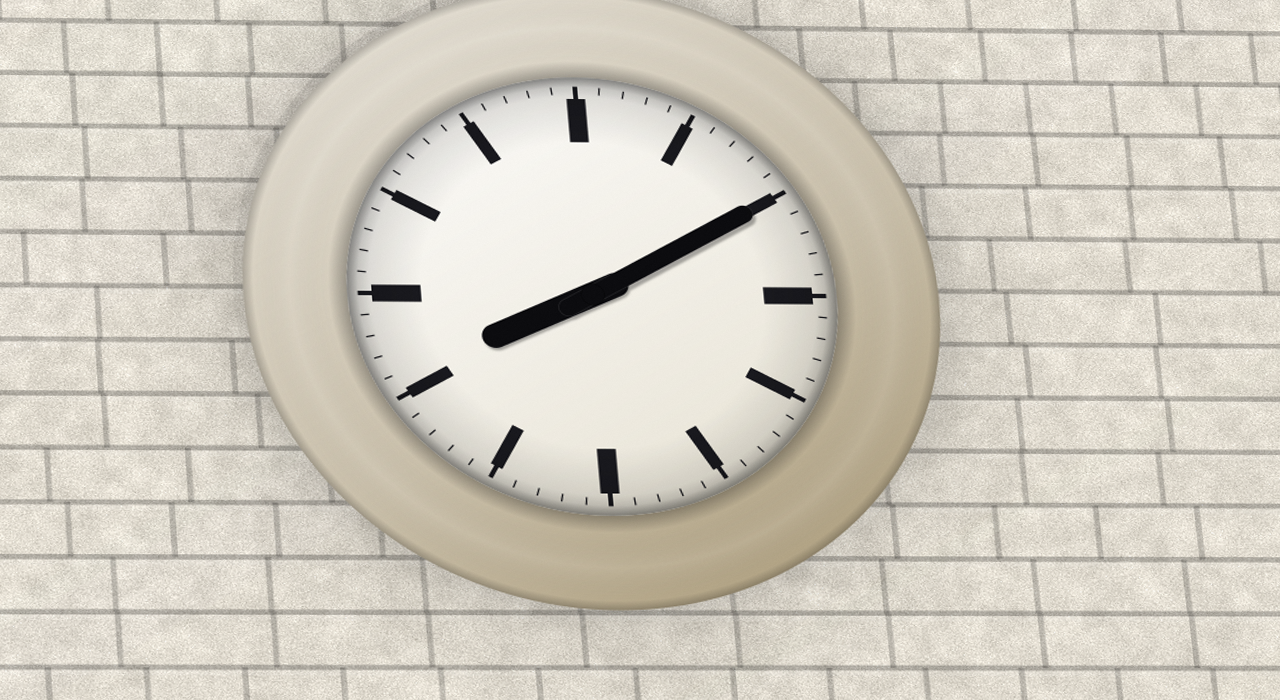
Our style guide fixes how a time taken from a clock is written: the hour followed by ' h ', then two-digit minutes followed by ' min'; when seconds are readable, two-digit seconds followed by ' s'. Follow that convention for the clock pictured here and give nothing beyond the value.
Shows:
8 h 10 min
